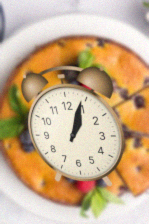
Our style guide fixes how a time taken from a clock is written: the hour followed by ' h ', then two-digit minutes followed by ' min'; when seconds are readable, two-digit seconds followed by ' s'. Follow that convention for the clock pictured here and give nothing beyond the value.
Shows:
1 h 04 min
